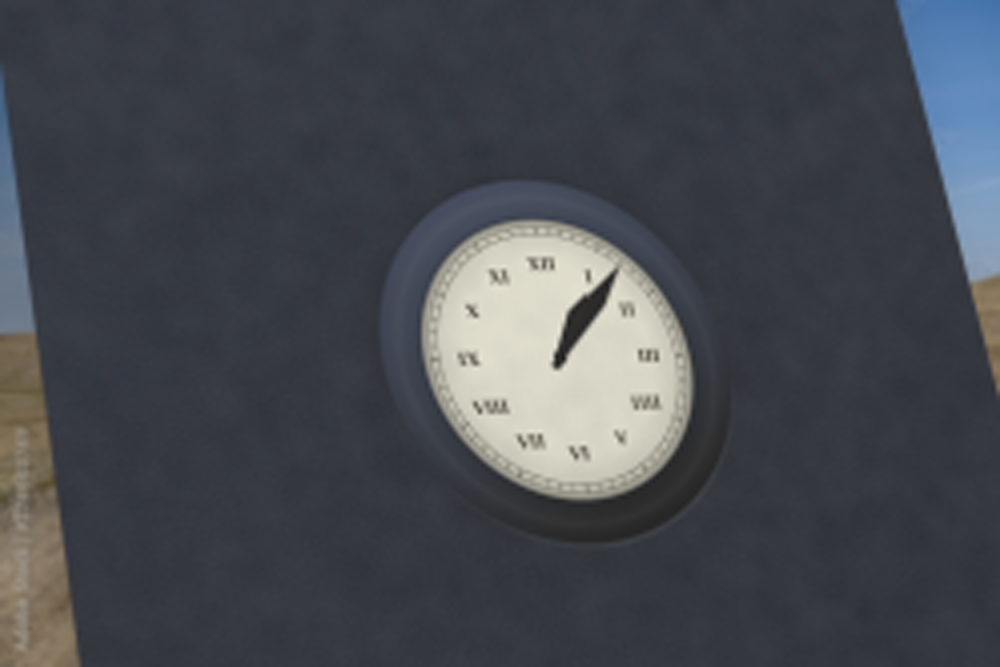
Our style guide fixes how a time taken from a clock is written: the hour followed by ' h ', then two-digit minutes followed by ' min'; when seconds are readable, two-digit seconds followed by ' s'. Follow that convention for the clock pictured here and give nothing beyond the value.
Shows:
1 h 07 min
